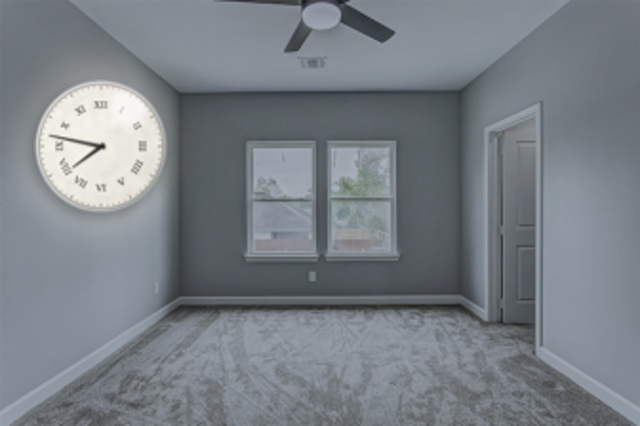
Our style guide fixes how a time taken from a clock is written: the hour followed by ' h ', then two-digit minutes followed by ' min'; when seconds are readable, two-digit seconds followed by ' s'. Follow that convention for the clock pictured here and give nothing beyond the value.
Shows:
7 h 47 min
